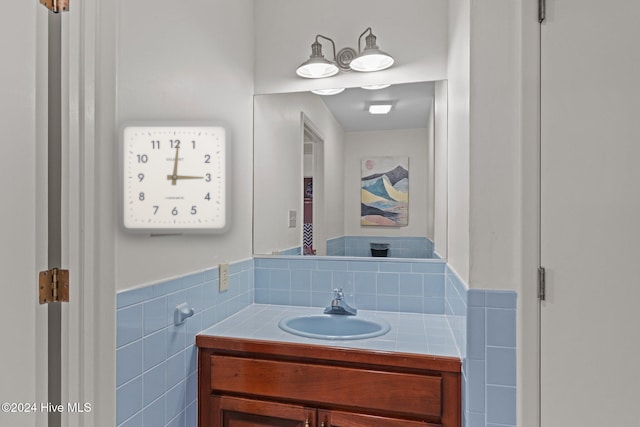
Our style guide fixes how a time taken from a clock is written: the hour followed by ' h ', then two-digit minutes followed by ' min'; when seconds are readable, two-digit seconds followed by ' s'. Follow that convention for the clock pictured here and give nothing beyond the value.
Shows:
3 h 01 min
